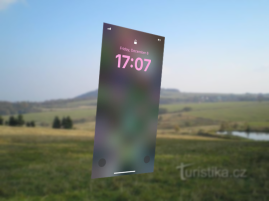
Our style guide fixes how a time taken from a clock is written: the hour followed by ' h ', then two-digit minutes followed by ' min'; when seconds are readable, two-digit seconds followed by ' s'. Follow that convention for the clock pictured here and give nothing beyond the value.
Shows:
17 h 07 min
